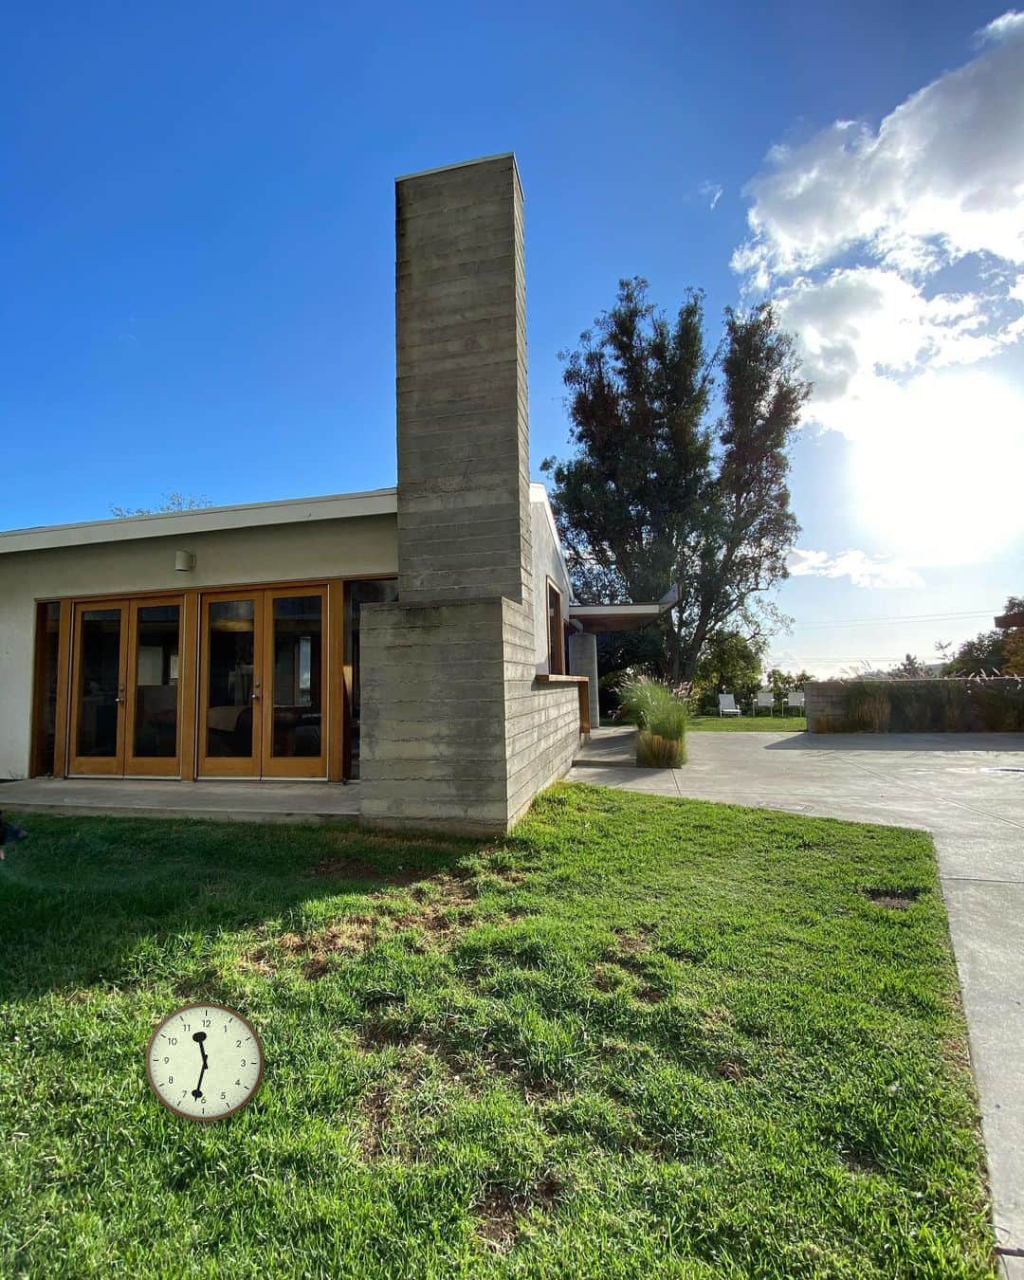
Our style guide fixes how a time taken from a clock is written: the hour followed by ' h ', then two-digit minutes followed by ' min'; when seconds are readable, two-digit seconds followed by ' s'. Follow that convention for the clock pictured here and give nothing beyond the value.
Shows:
11 h 32 min
